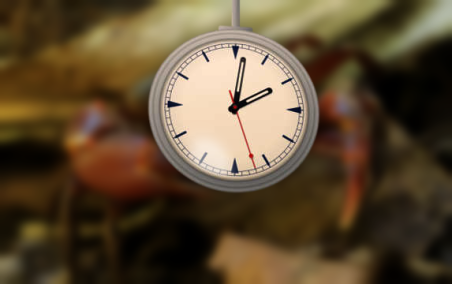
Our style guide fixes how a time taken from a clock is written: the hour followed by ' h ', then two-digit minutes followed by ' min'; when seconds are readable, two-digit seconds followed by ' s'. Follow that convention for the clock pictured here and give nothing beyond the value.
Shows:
2 h 01 min 27 s
